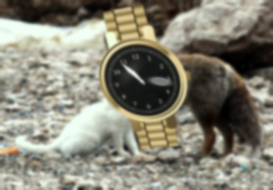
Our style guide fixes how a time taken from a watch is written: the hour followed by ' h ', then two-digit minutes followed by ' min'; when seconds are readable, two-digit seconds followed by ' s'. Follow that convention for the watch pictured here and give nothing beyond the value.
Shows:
10 h 54 min
